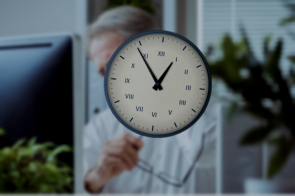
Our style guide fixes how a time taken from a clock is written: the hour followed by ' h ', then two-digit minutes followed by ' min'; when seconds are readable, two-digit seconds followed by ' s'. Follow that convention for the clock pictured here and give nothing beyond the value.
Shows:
12 h 54 min
